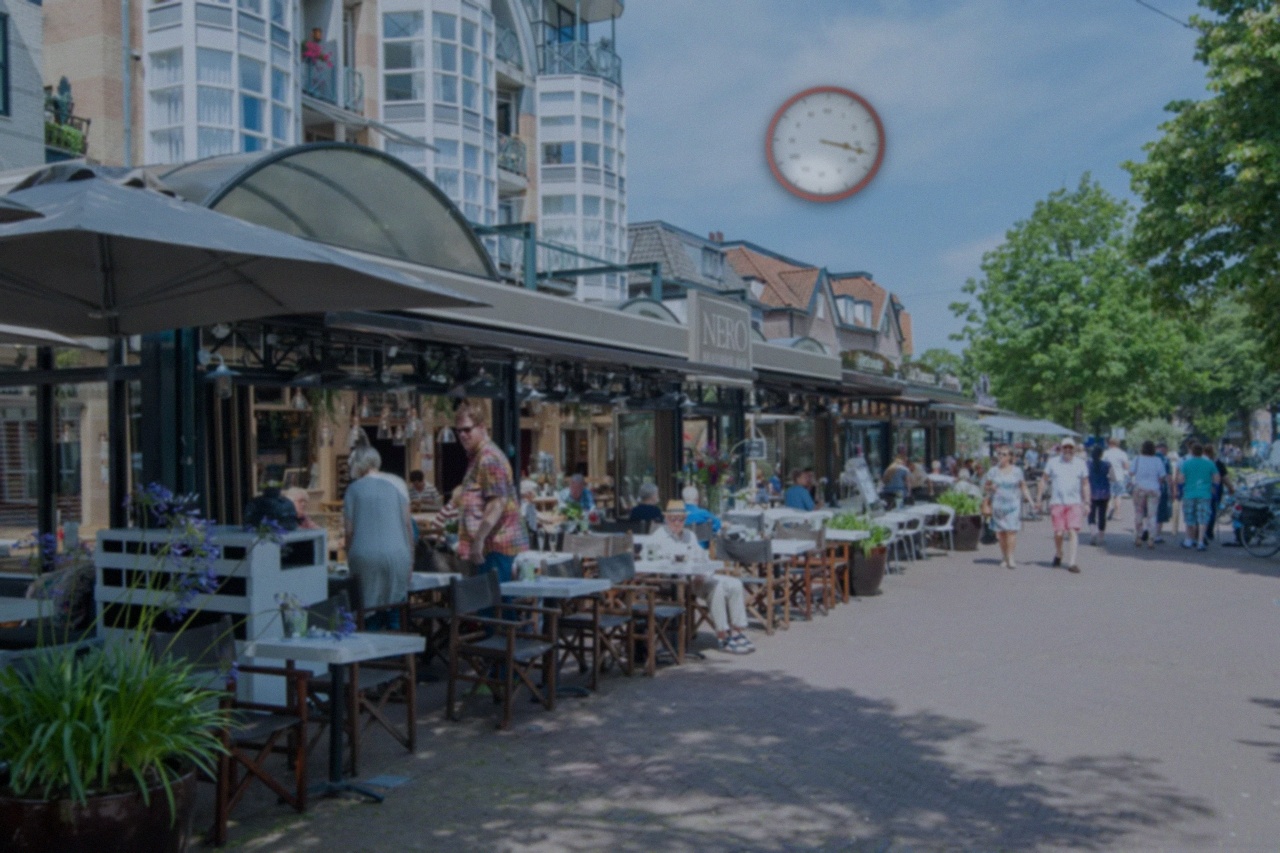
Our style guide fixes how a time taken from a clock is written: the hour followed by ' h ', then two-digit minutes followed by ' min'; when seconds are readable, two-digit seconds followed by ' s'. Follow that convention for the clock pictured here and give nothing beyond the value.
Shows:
3 h 17 min
